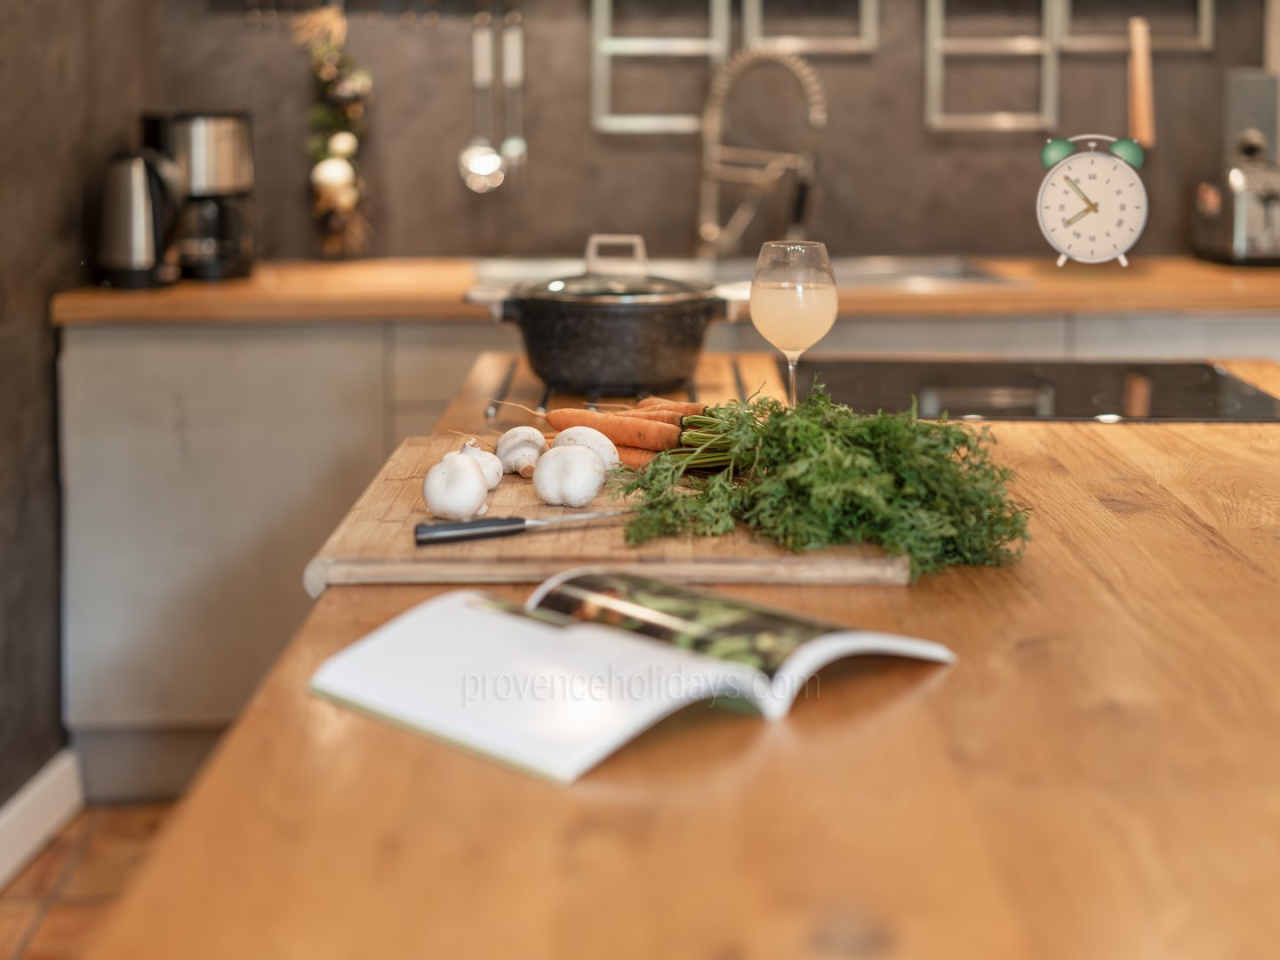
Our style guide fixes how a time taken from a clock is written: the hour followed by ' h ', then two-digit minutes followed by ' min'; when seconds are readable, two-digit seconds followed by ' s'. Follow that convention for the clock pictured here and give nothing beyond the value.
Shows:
7 h 53 min
